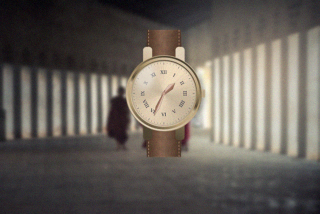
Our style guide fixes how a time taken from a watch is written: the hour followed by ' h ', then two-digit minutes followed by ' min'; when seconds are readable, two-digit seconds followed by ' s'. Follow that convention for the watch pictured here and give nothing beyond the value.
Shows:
1 h 34 min
